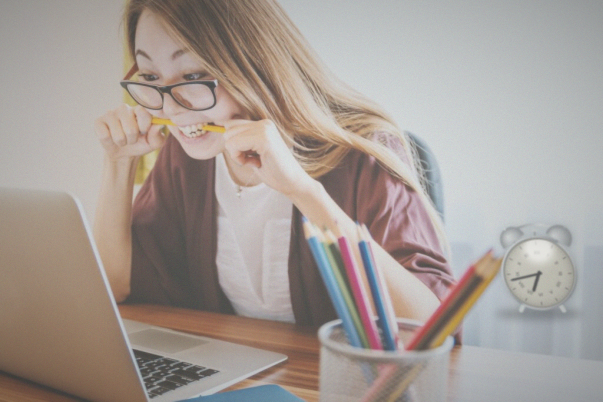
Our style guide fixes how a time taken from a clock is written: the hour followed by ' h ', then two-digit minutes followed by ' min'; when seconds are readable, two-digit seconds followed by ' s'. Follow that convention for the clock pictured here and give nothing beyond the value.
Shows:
6 h 43 min
